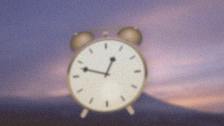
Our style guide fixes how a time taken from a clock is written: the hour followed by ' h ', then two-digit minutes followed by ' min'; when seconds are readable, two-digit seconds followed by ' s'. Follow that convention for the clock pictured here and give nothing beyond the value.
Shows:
12 h 48 min
